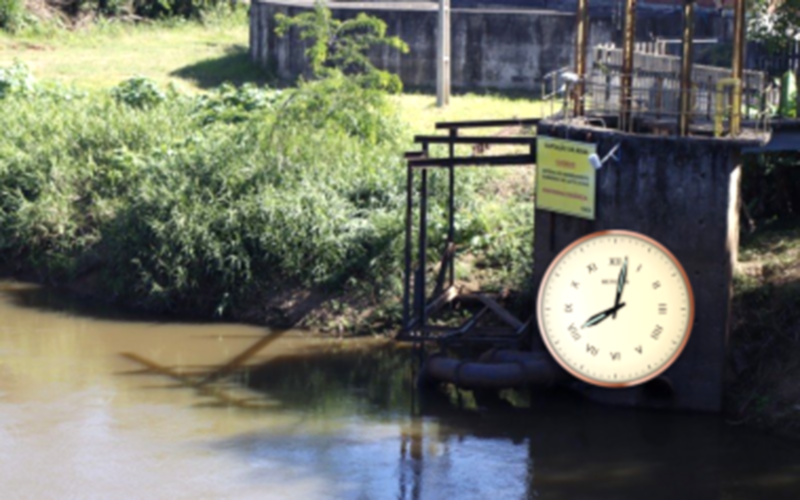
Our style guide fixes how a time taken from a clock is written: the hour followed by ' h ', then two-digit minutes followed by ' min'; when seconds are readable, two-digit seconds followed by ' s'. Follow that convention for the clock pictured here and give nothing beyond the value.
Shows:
8 h 02 min
